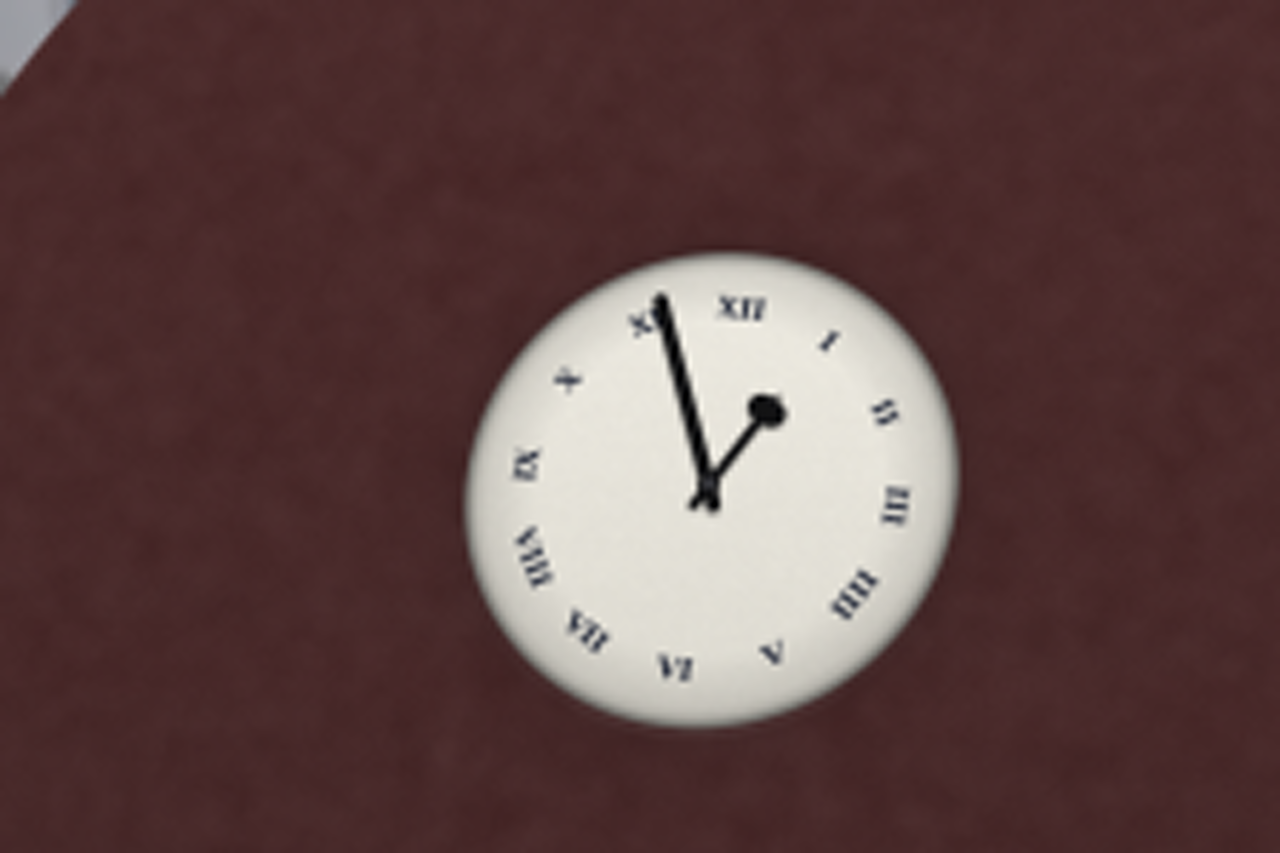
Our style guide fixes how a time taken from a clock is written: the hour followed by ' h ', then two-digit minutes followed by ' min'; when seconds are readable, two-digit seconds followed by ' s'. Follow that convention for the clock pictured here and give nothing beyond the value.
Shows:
12 h 56 min
